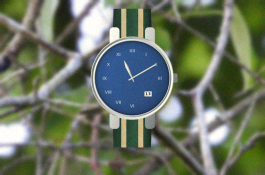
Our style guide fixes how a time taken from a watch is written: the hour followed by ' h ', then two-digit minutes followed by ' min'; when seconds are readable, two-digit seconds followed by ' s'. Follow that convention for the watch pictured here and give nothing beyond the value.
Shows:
11 h 10 min
